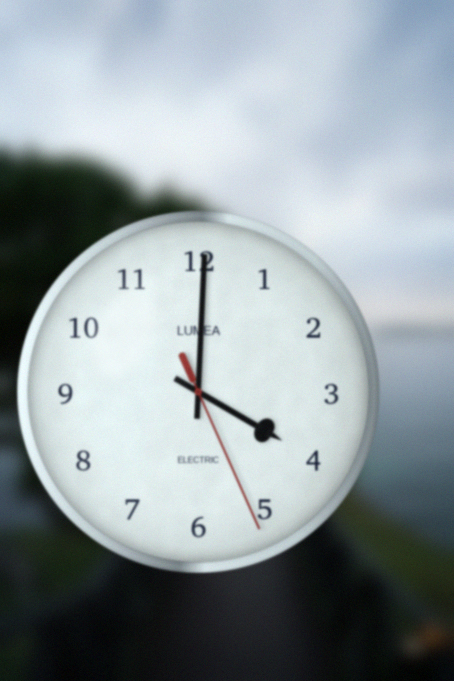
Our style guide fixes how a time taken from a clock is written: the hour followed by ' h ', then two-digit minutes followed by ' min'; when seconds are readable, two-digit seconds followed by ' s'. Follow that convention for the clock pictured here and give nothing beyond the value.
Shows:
4 h 00 min 26 s
